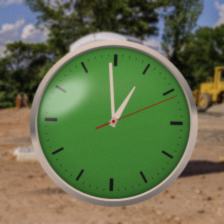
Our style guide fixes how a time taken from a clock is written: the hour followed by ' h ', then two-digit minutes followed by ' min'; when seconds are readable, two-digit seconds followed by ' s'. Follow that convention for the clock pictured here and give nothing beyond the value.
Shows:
12 h 59 min 11 s
